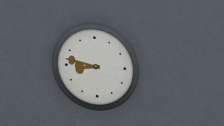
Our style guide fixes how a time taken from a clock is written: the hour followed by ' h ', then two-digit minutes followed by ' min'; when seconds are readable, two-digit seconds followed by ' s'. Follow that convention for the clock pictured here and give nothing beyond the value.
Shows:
8 h 47 min
